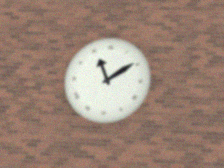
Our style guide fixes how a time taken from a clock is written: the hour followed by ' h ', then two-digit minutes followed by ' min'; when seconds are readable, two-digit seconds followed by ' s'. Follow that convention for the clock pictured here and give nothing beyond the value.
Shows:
11 h 09 min
